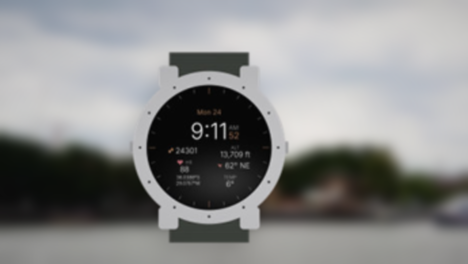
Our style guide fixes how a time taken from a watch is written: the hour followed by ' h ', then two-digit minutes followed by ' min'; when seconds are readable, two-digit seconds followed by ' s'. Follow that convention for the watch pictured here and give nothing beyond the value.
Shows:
9 h 11 min
